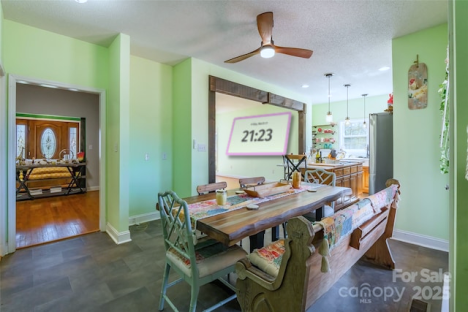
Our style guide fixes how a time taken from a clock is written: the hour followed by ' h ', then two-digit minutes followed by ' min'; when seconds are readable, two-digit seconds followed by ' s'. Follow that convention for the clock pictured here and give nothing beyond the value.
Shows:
21 h 23 min
